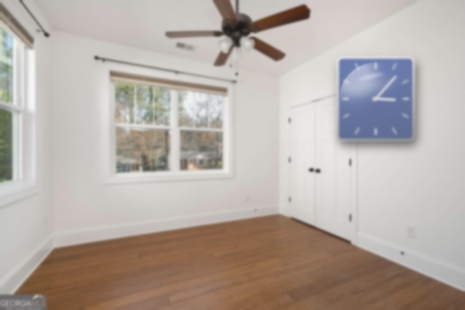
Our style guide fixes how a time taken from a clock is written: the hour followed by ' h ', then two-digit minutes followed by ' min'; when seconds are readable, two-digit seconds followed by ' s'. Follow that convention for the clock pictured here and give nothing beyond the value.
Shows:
3 h 07 min
